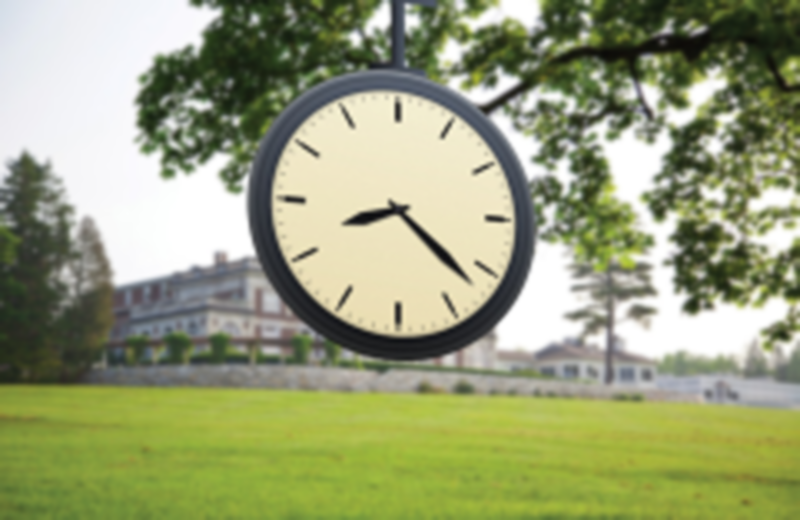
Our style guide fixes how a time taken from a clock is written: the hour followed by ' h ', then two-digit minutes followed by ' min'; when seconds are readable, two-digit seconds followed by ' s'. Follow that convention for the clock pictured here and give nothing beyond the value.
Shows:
8 h 22 min
